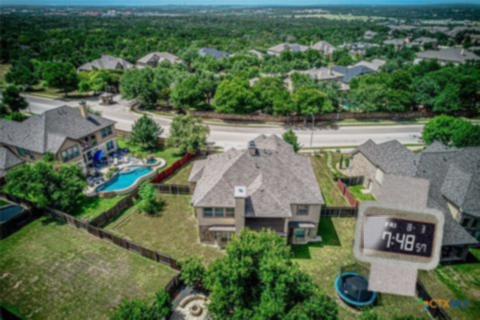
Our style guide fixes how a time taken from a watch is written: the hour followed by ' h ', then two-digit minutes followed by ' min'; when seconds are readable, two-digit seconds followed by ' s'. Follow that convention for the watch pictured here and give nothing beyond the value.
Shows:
7 h 48 min
